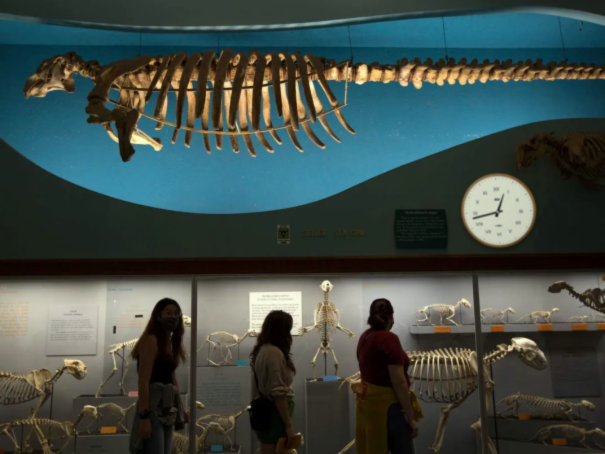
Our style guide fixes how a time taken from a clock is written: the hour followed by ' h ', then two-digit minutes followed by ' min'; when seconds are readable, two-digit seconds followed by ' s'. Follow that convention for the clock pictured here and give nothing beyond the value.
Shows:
12 h 43 min
